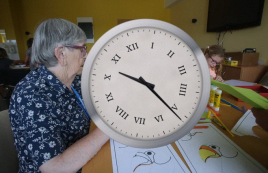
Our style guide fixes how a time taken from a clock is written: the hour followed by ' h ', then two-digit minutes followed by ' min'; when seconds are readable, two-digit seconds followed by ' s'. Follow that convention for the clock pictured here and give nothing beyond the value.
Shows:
10 h 26 min
